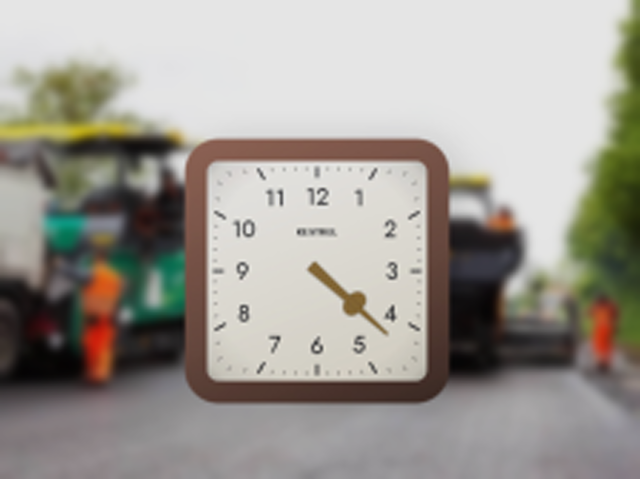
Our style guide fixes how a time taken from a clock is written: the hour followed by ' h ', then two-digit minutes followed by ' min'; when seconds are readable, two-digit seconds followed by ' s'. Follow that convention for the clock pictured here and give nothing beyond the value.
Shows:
4 h 22 min
